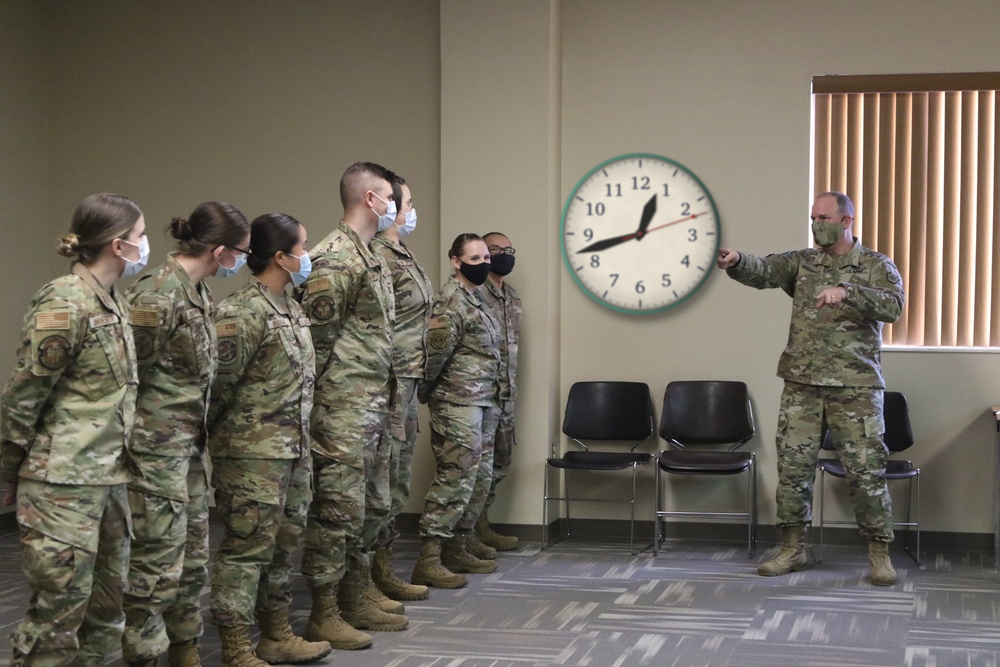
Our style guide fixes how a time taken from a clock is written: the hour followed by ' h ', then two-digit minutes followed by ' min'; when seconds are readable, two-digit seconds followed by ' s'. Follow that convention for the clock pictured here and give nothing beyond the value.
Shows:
12 h 42 min 12 s
